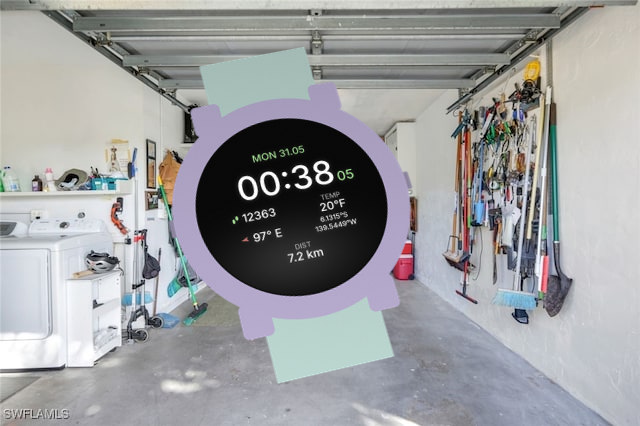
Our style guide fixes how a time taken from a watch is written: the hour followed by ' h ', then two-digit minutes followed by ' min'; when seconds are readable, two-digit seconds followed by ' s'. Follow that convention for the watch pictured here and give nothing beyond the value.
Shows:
0 h 38 min 05 s
